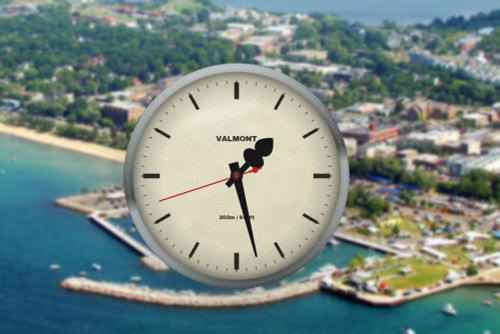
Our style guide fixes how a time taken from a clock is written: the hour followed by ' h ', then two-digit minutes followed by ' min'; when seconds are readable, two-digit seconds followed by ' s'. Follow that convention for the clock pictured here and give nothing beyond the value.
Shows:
1 h 27 min 42 s
